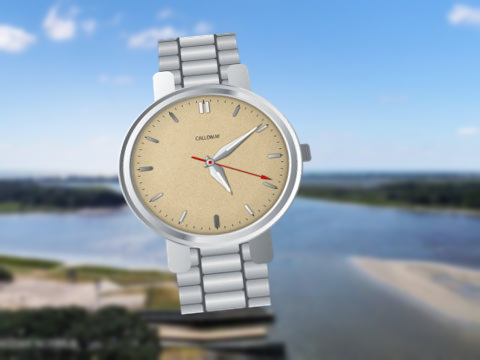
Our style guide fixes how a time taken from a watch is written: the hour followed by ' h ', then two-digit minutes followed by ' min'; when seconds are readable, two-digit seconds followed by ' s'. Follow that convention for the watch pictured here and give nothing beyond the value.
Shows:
5 h 09 min 19 s
